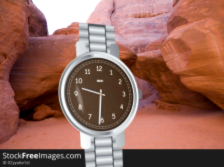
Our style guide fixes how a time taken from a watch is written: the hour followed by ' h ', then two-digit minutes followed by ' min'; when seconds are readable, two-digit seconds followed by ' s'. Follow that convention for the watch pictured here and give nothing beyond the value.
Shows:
9 h 31 min
